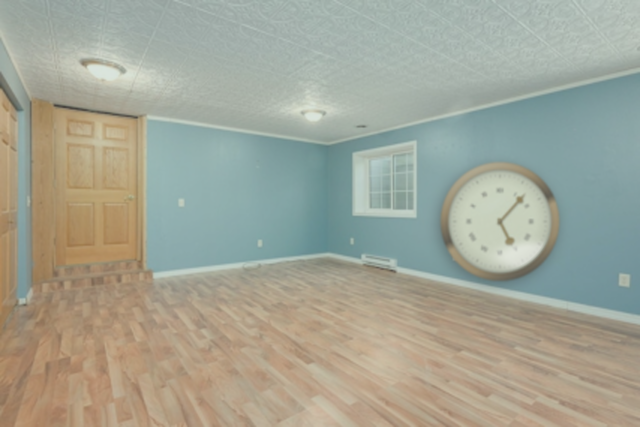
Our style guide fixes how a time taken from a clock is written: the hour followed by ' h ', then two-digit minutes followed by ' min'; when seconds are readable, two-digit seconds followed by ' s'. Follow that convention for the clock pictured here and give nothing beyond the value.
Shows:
5 h 07 min
